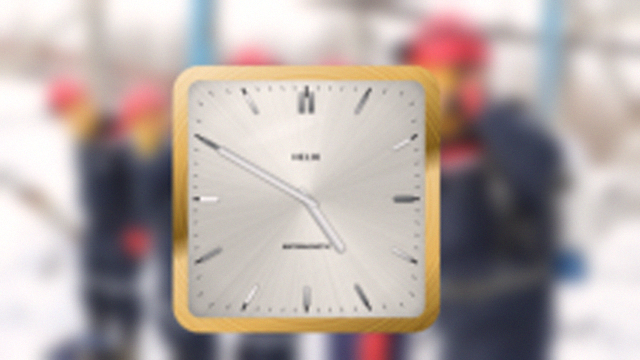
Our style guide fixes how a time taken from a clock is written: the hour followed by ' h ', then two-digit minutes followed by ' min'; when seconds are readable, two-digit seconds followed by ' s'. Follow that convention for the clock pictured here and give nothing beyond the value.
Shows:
4 h 50 min
